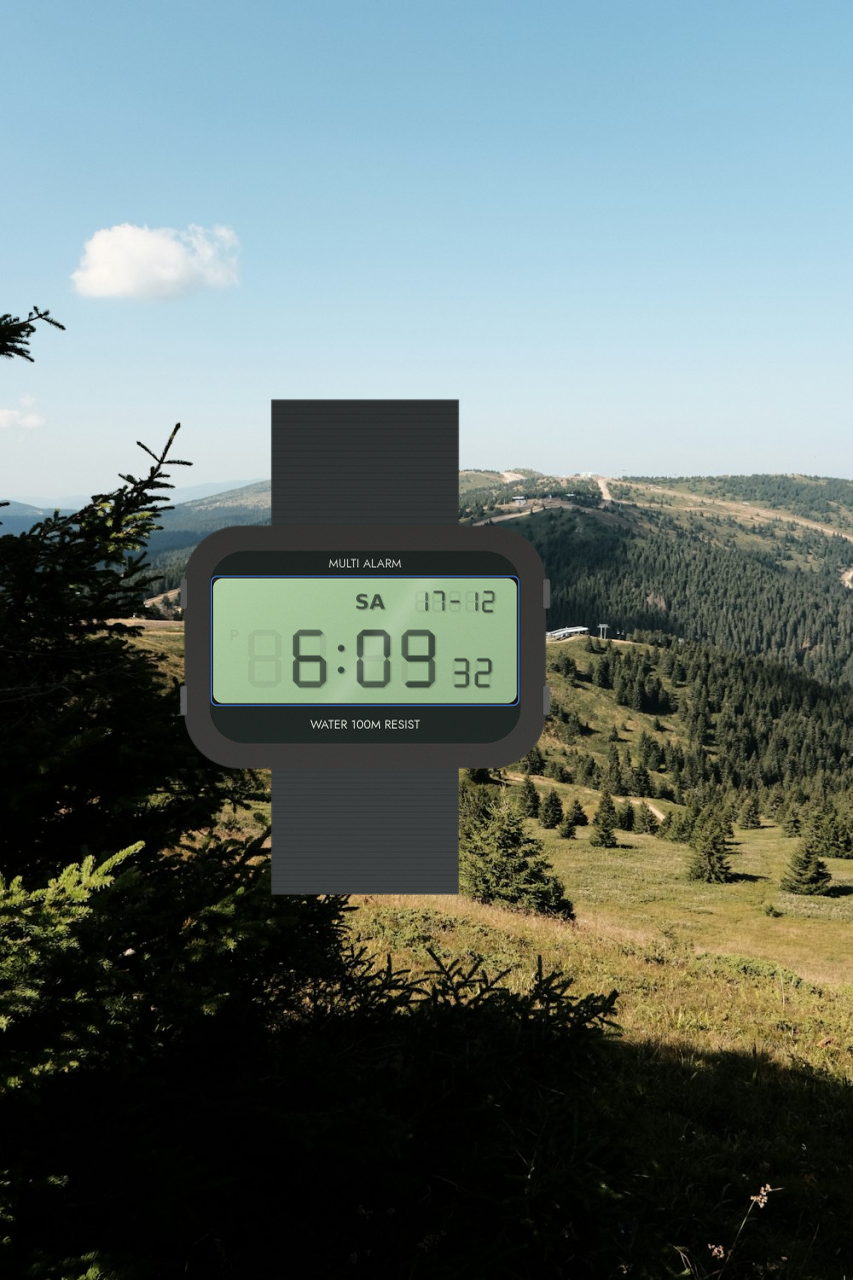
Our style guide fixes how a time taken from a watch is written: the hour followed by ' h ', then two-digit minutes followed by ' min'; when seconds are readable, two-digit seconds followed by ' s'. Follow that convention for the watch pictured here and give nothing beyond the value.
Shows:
6 h 09 min 32 s
